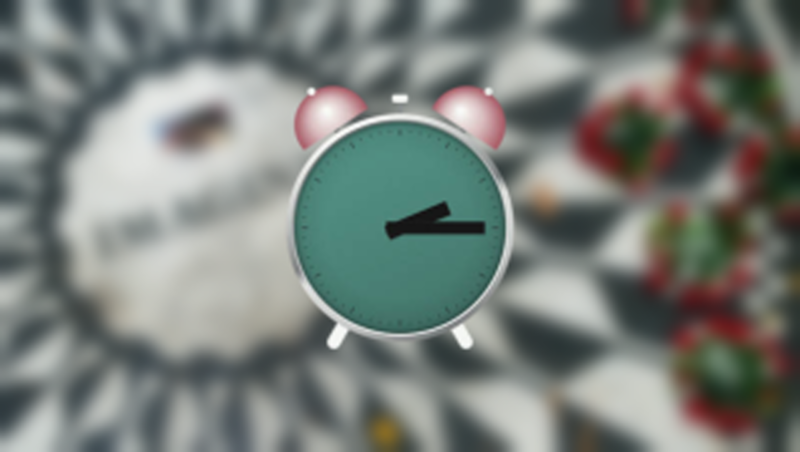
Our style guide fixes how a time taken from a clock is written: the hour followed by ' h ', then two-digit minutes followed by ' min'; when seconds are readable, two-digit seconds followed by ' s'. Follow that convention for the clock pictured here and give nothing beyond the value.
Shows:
2 h 15 min
